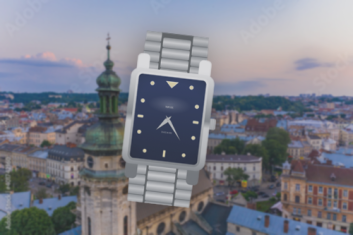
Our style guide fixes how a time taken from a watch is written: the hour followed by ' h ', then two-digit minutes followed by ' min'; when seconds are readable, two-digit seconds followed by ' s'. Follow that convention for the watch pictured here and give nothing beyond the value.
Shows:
7 h 24 min
